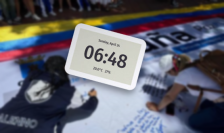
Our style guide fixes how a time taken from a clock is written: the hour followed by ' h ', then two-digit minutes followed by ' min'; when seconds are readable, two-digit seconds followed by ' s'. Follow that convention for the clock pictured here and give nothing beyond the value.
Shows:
6 h 48 min
